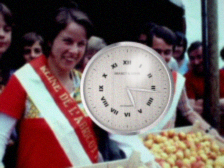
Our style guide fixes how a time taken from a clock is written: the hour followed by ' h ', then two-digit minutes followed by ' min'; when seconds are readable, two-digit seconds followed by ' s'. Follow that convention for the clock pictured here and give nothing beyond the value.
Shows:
5 h 16 min
